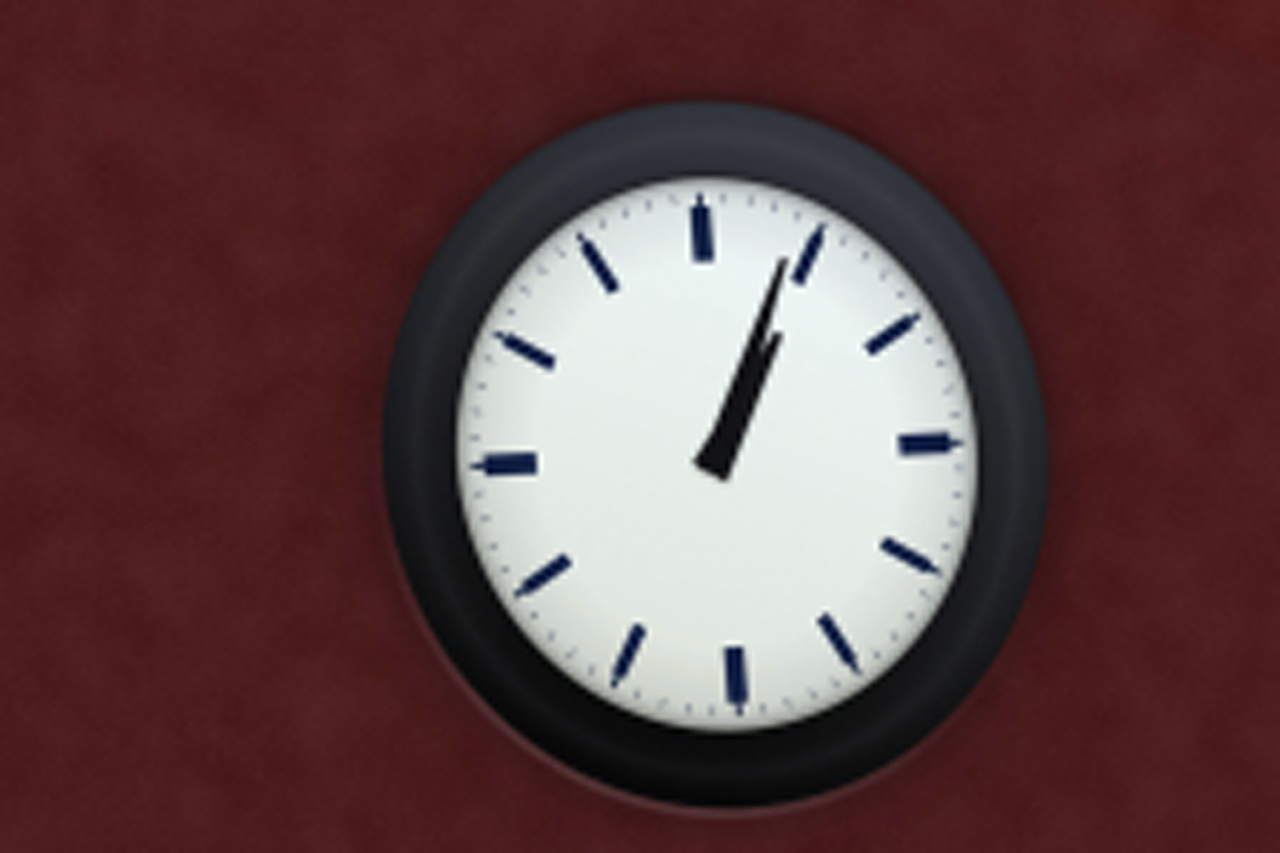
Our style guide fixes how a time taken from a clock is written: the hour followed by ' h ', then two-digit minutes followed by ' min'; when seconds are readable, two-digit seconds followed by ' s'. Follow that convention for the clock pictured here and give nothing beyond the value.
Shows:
1 h 04 min
